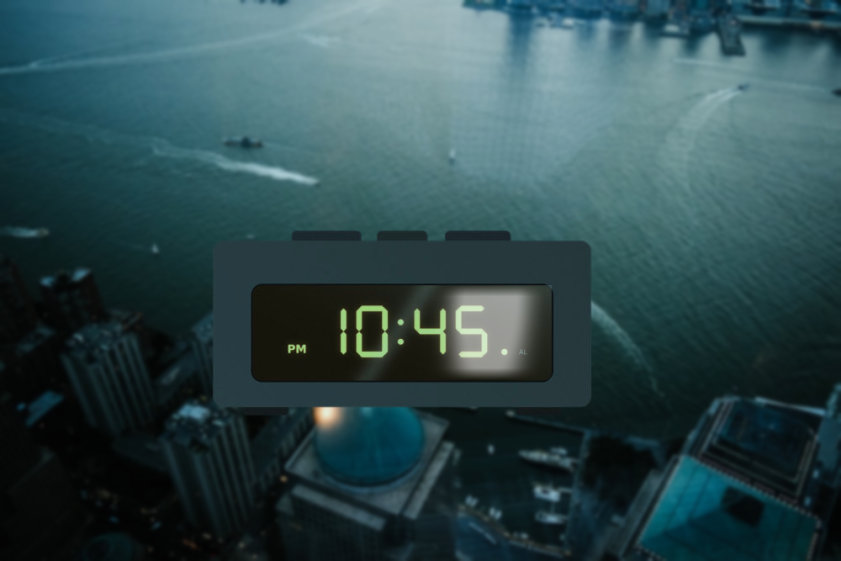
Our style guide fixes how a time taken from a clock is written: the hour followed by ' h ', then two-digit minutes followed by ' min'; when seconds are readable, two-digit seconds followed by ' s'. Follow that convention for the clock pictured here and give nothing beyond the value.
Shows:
10 h 45 min
